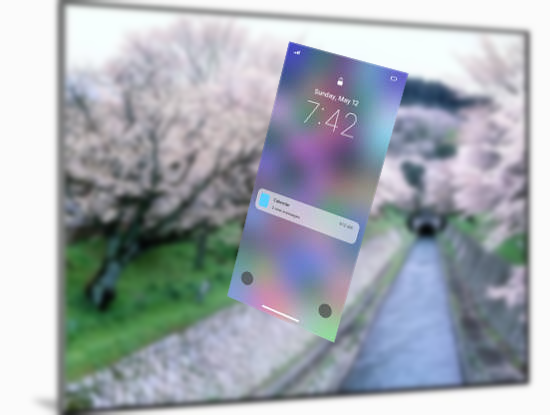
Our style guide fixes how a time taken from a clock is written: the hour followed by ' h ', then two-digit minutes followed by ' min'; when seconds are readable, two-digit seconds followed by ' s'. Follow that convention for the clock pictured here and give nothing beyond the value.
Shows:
7 h 42 min
